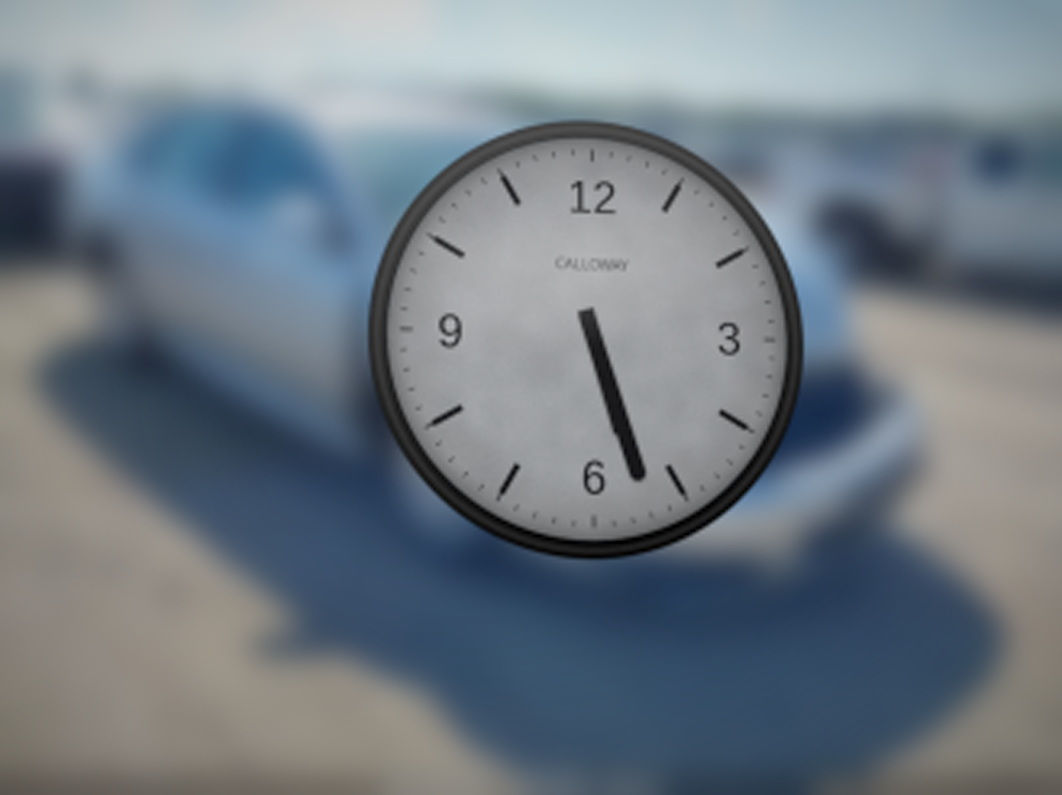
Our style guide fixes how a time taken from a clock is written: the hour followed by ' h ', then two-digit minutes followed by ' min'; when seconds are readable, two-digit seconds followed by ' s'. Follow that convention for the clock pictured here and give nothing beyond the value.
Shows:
5 h 27 min
